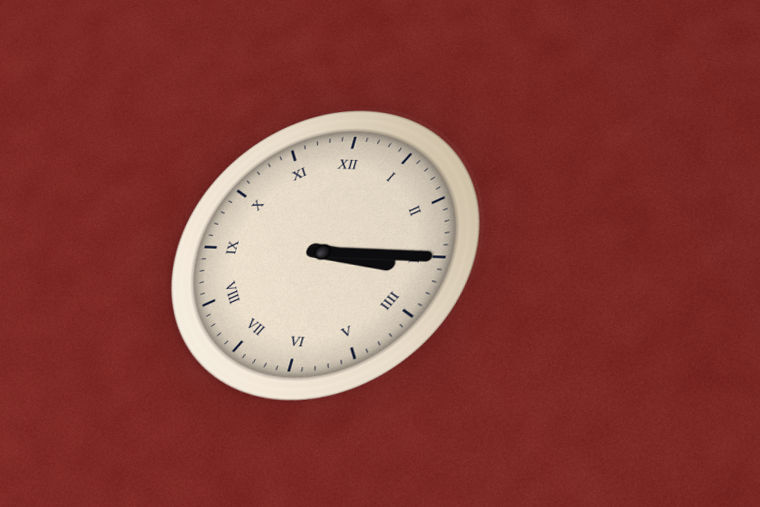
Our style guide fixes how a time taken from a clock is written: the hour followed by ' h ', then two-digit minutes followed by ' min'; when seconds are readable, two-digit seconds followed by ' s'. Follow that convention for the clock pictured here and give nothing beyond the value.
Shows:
3 h 15 min
